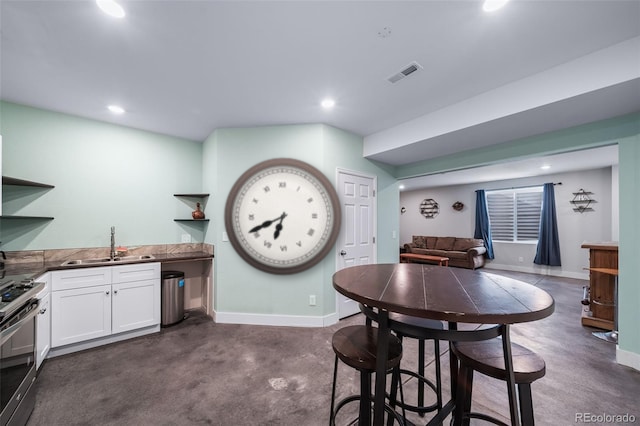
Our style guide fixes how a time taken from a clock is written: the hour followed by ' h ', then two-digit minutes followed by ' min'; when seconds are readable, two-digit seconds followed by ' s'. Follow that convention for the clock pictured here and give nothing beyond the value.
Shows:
6 h 41 min
